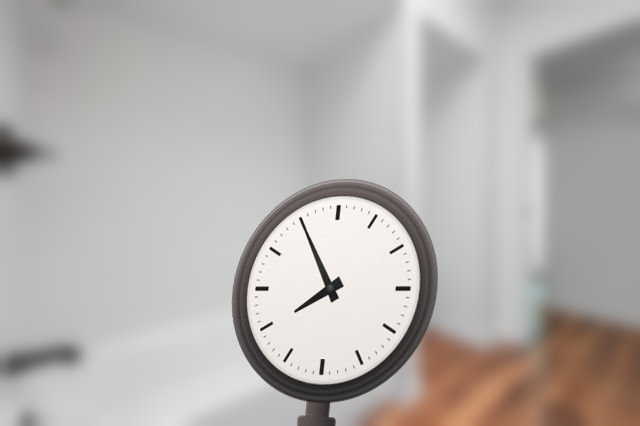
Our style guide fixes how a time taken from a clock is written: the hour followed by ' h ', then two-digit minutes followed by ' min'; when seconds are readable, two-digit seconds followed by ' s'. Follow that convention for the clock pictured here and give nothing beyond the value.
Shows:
7 h 55 min
